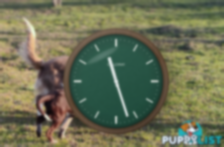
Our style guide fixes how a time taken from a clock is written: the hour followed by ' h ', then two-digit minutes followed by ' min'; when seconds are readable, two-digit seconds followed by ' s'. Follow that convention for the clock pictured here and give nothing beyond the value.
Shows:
11 h 27 min
